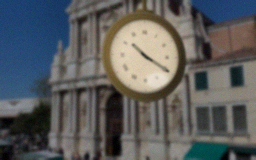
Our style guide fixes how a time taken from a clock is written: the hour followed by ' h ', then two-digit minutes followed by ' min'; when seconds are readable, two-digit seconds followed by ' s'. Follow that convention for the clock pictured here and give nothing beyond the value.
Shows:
10 h 20 min
